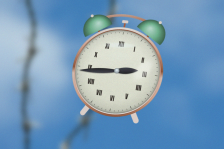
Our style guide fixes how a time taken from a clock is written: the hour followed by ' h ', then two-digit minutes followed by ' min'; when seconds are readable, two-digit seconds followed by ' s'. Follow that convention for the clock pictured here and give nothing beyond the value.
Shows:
2 h 44 min
